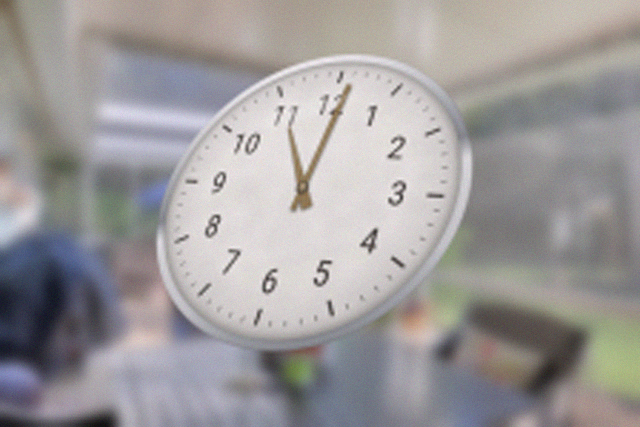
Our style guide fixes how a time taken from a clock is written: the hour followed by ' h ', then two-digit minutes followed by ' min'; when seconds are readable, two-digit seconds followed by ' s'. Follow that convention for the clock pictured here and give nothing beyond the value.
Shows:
11 h 01 min
